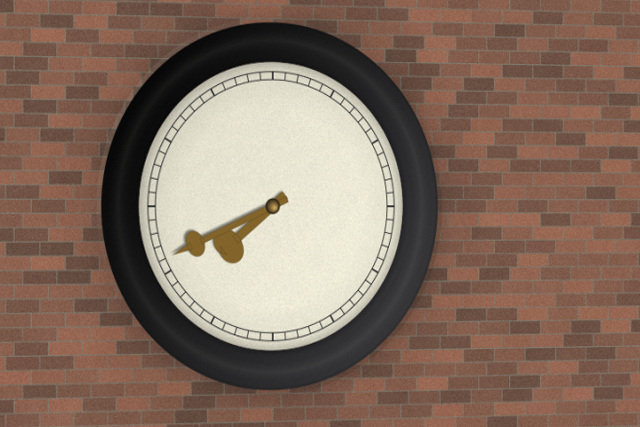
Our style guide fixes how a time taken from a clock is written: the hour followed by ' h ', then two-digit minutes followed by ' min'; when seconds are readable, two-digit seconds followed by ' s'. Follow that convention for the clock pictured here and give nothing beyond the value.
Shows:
7 h 41 min
